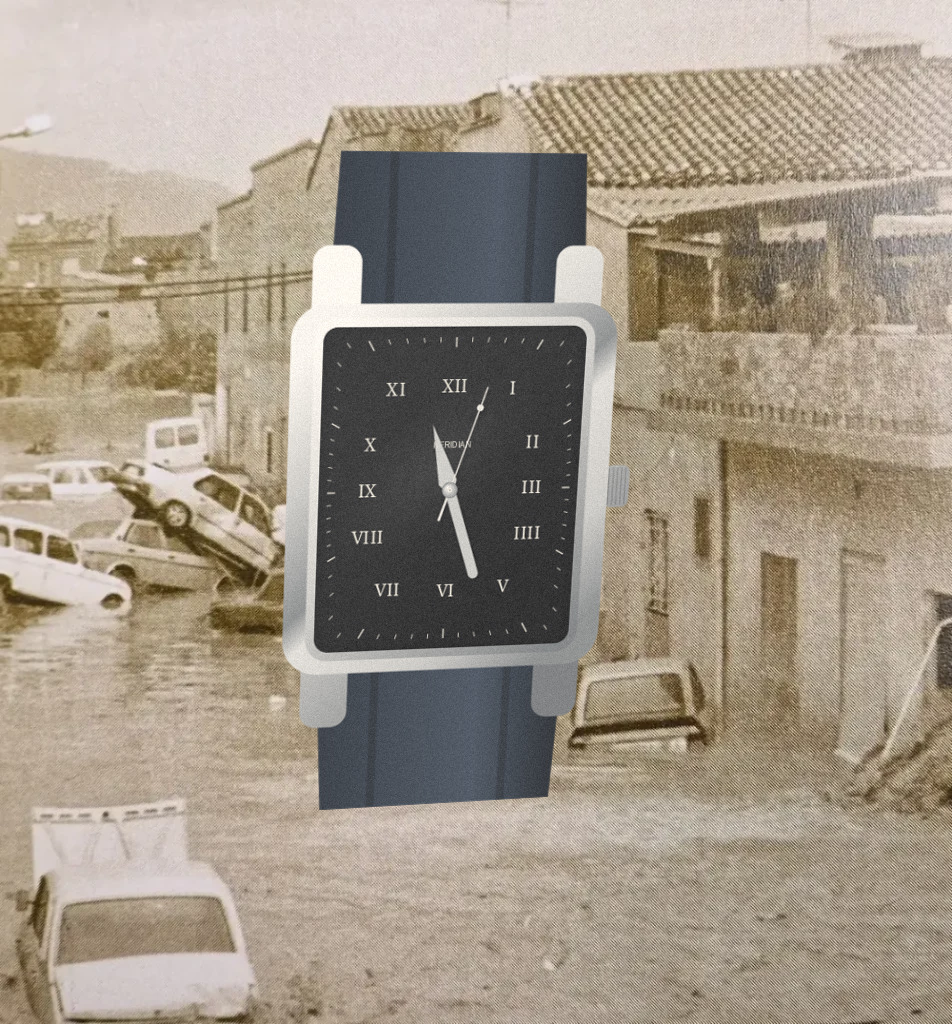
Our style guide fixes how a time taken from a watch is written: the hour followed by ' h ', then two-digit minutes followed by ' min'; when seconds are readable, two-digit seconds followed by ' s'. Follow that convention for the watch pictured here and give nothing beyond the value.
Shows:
11 h 27 min 03 s
